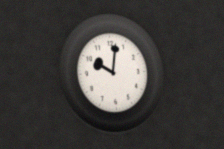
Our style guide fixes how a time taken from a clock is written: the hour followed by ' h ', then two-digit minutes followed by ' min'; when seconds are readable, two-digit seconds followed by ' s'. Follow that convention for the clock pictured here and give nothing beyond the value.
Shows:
10 h 02 min
